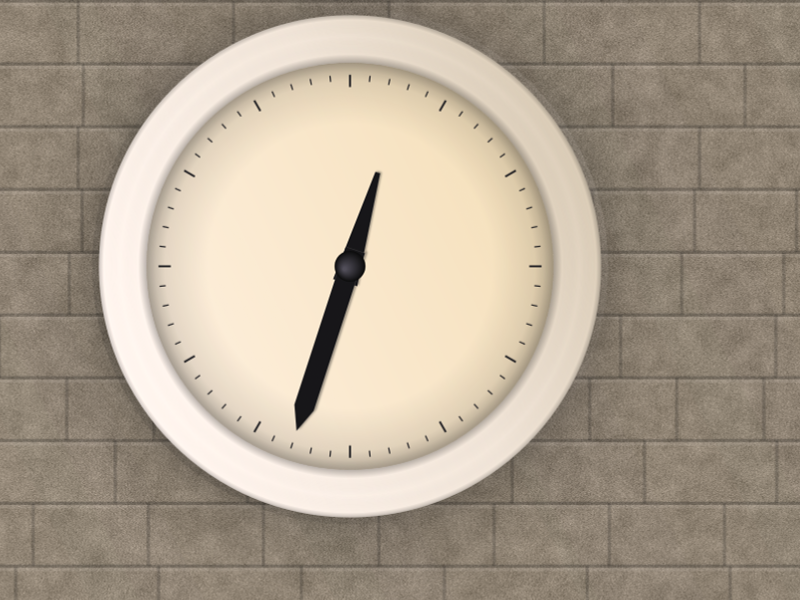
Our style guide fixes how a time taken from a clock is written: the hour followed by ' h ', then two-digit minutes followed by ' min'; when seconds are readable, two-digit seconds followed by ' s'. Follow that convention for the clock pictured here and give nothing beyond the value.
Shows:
12 h 33 min
